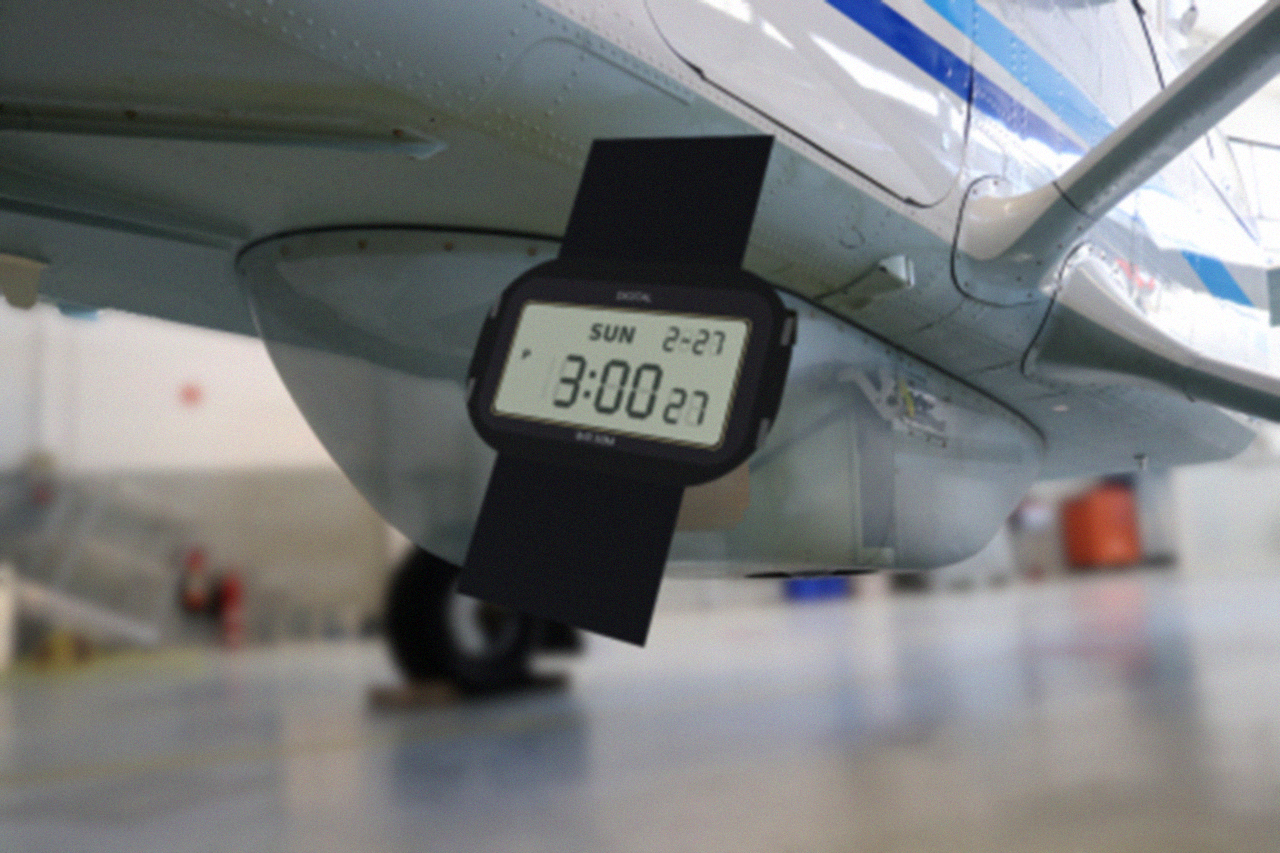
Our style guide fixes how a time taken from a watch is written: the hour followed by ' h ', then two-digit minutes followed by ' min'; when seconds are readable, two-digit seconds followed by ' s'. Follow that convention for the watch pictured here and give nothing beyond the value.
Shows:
3 h 00 min 27 s
